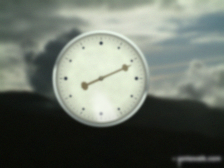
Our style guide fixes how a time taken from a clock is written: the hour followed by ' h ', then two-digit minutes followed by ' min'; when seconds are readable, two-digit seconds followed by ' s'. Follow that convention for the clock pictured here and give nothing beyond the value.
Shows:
8 h 11 min
